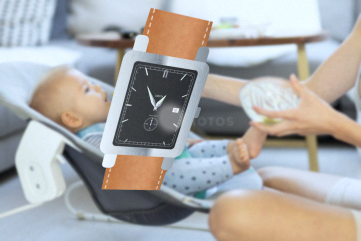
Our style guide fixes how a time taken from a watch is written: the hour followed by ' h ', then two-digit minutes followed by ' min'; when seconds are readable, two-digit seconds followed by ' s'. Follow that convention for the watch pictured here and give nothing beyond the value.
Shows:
12 h 54 min
